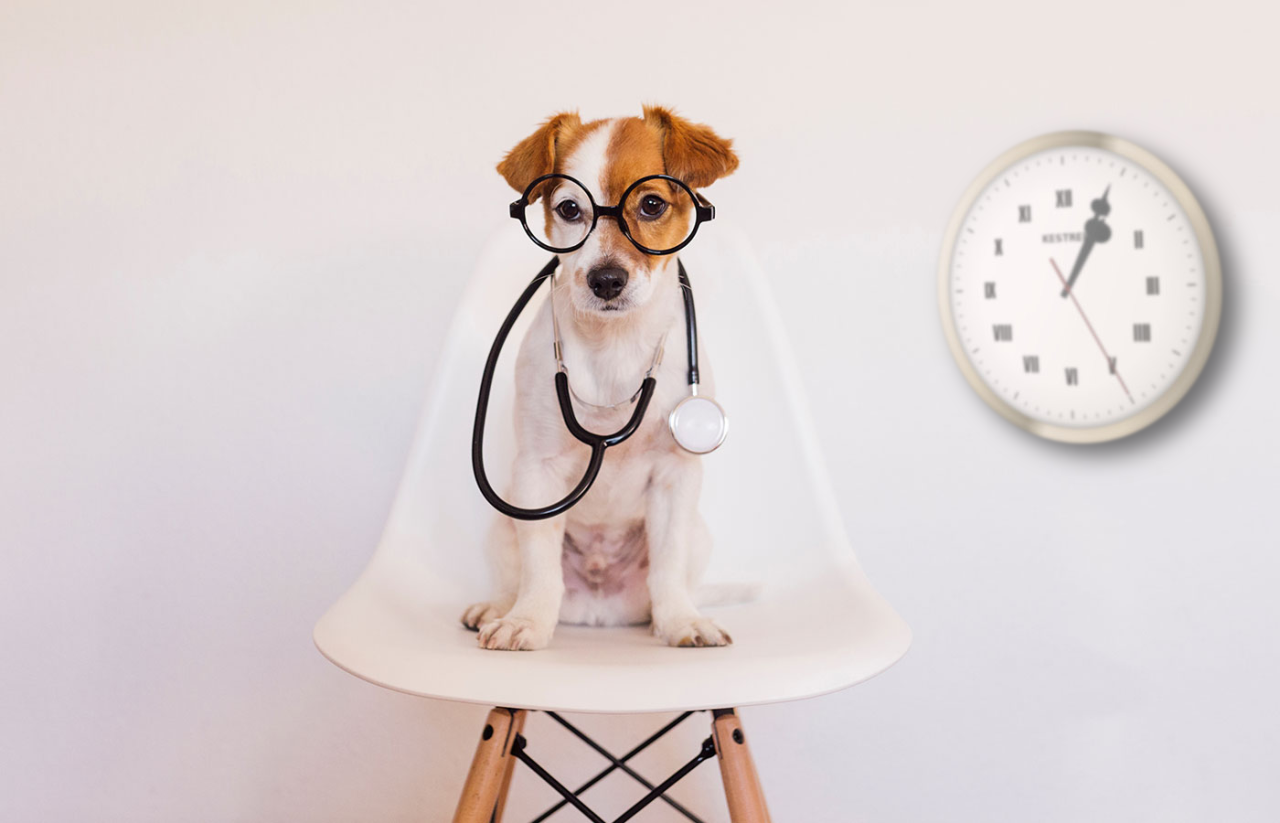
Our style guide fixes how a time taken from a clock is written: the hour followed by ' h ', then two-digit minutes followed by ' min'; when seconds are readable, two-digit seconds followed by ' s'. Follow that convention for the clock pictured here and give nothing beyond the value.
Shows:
1 h 04 min 25 s
